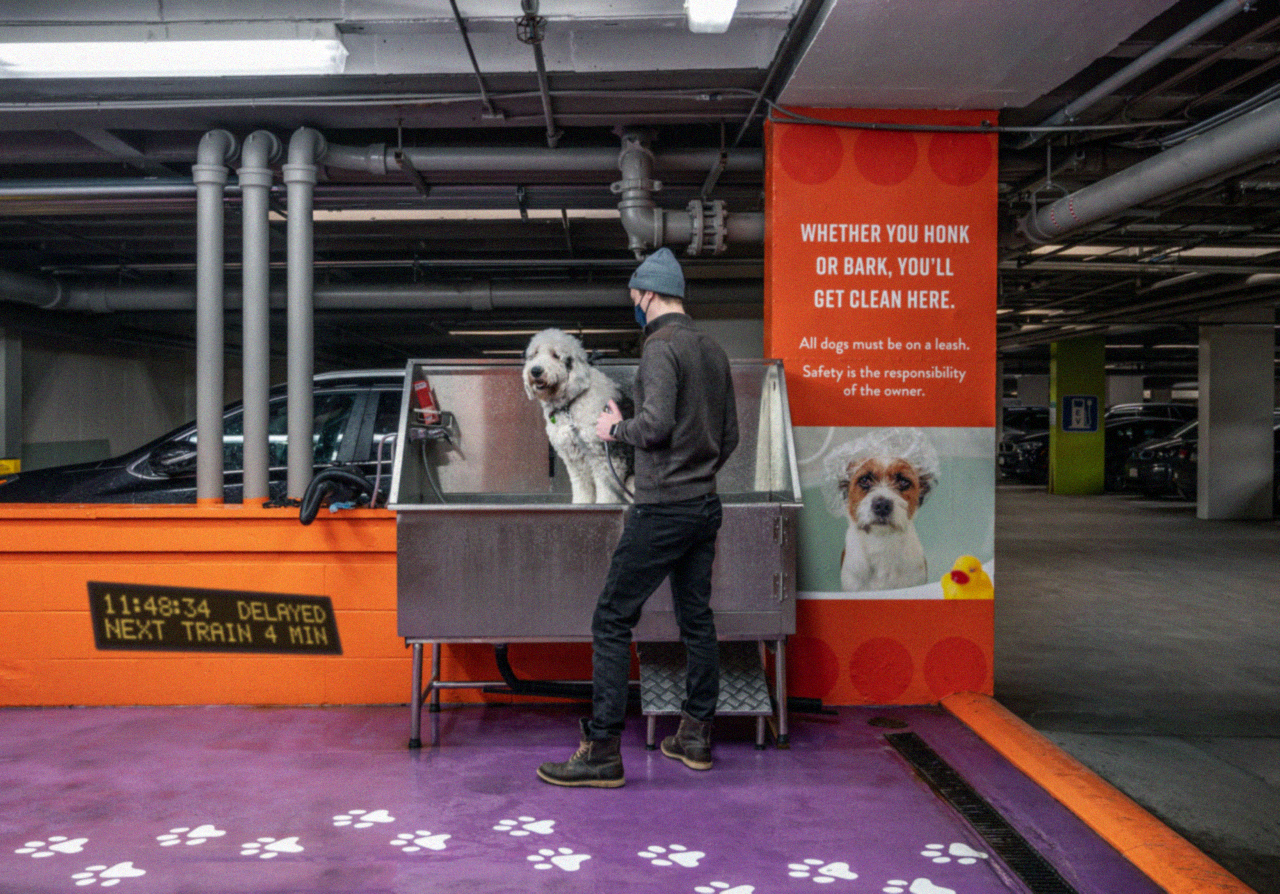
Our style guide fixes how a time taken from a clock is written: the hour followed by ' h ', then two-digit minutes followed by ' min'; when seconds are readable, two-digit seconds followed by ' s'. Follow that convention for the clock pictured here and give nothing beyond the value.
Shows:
11 h 48 min 34 s
